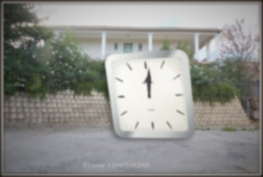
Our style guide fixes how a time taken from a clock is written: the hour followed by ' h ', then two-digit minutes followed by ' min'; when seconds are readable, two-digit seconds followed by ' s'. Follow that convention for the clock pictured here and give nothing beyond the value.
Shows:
12 h 01 min
